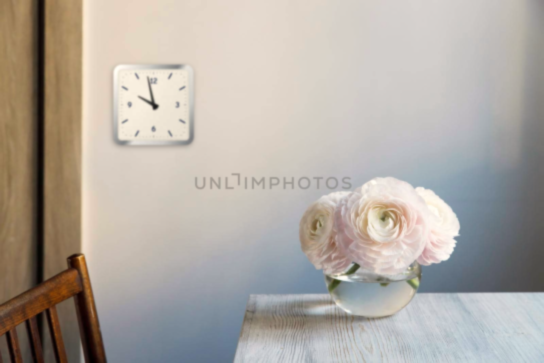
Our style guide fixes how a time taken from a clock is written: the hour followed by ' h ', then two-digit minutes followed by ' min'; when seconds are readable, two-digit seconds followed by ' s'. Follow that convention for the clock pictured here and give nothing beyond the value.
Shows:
9 h 58 min
